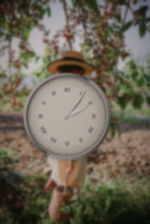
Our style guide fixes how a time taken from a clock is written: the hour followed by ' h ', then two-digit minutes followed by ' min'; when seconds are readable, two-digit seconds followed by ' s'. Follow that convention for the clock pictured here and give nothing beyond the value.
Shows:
2 h 06 min
